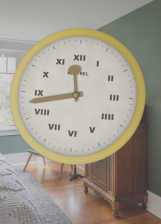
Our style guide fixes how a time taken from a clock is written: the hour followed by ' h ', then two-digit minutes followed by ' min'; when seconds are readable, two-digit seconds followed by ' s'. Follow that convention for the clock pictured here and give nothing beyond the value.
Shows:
11 h 43 min
